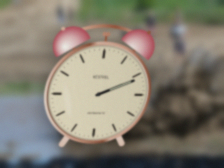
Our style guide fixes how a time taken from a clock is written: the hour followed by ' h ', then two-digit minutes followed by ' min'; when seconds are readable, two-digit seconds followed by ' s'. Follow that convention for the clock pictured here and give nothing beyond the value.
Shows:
2 h 11 min
